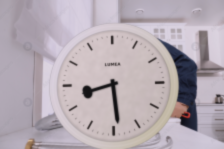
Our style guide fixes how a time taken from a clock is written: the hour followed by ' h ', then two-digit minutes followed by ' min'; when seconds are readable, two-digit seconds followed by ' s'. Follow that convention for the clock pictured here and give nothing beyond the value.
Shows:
8 h 29 min
